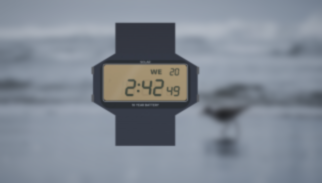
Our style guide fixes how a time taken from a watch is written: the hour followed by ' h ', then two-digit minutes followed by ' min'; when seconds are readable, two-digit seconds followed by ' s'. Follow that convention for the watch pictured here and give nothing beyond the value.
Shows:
2 h 42 min 49 s
